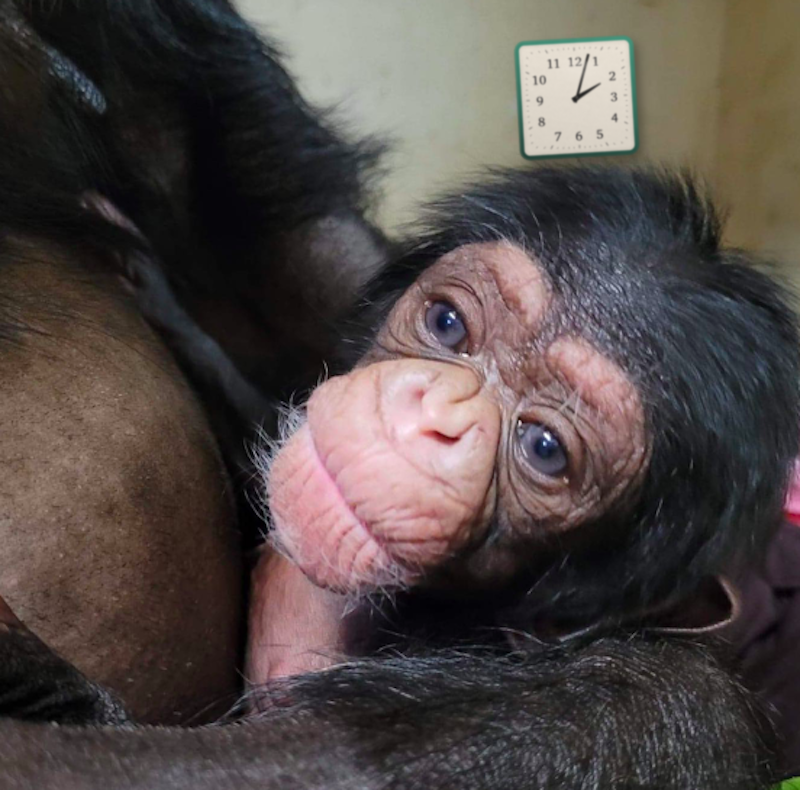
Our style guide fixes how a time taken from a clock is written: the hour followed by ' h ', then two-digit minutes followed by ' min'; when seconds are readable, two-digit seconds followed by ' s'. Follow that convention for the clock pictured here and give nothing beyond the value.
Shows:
2 h 03 min
